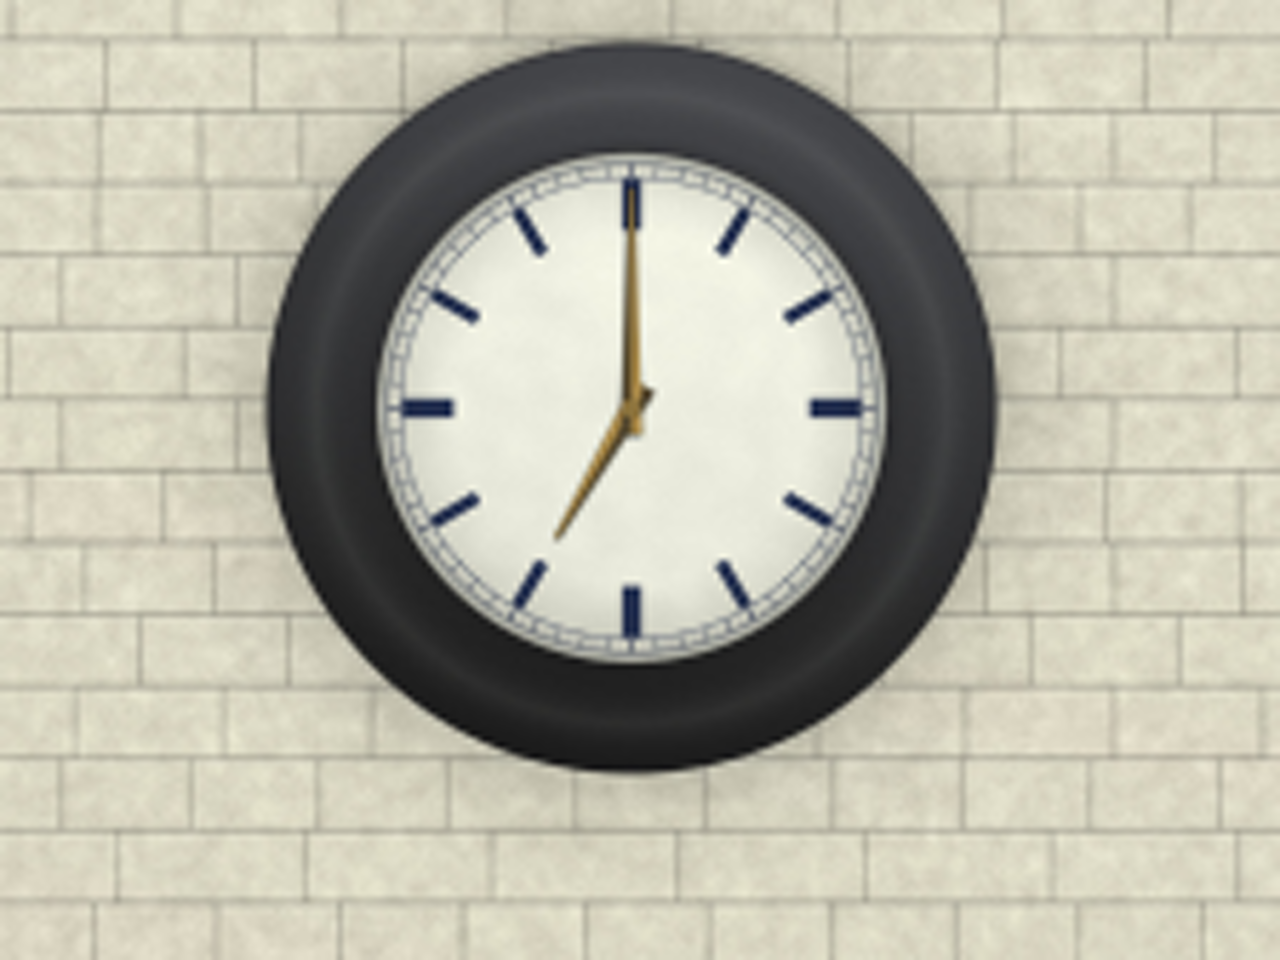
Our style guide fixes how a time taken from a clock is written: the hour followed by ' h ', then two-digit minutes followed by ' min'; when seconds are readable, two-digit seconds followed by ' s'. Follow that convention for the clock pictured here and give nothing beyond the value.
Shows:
7 h 00 min
